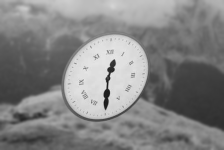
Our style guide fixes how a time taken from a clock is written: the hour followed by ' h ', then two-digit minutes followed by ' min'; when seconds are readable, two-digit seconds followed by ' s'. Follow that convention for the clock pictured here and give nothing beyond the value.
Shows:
12 h 30 min
